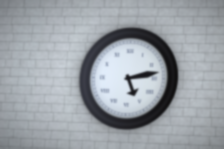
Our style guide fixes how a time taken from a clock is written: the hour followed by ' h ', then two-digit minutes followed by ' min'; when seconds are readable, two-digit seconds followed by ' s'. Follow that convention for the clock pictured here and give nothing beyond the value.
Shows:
5 h 13 min
